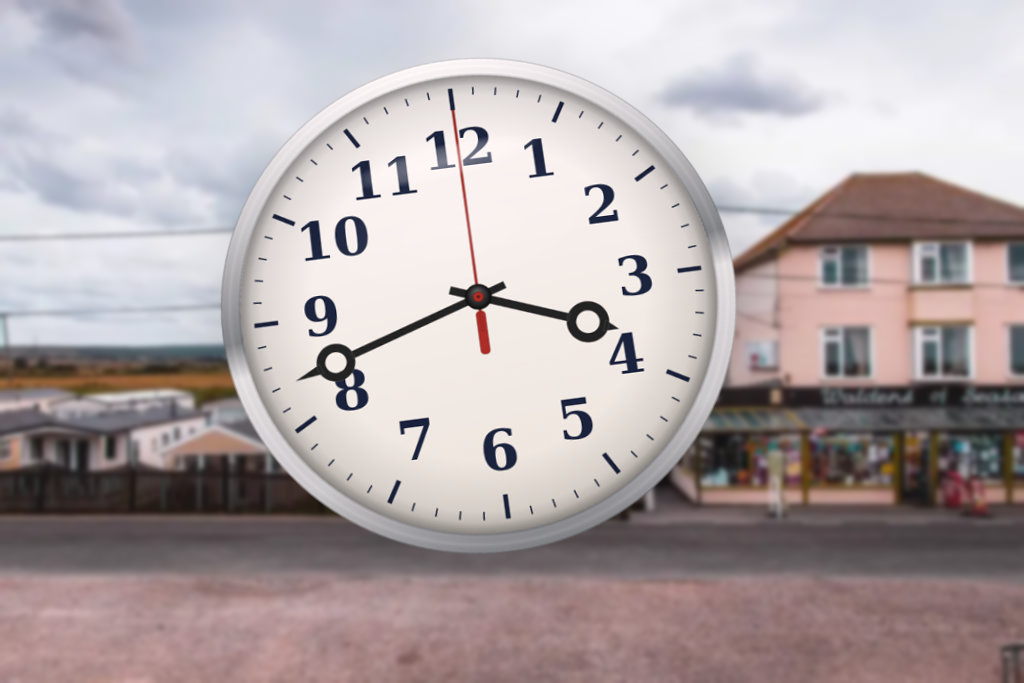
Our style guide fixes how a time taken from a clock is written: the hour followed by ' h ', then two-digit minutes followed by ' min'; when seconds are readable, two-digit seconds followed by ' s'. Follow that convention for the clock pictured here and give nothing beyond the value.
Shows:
3 h 42 min 00 s
